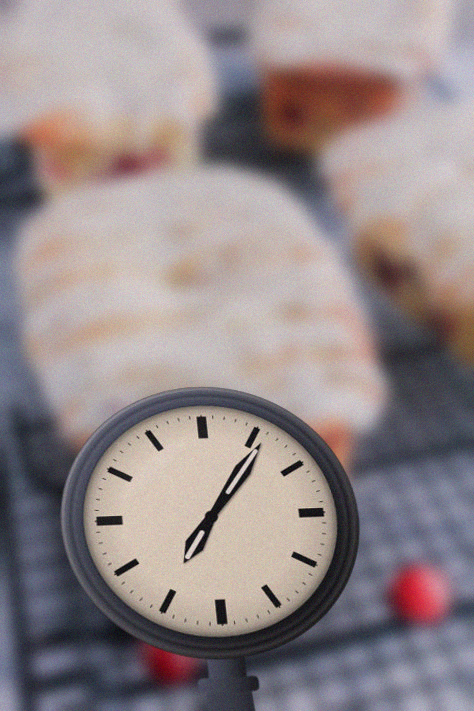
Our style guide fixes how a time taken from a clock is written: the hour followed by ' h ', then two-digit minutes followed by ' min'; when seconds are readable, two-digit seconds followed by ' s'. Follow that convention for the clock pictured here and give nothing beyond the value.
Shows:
7 h 06 min
